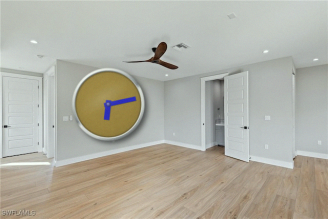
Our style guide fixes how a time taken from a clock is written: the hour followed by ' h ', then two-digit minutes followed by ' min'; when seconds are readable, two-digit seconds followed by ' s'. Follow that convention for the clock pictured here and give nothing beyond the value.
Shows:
6 h 13 min
